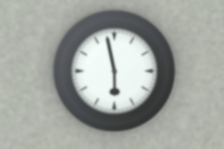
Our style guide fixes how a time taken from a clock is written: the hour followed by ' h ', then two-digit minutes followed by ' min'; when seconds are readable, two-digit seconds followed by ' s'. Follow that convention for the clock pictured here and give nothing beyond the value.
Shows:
5 h 58 min
